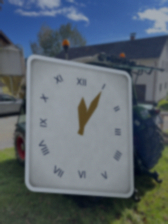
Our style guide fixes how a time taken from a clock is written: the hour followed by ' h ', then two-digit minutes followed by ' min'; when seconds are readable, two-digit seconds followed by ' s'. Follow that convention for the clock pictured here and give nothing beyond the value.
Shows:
12 h 05 min
